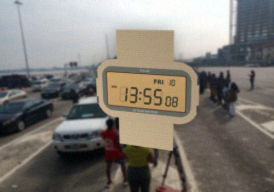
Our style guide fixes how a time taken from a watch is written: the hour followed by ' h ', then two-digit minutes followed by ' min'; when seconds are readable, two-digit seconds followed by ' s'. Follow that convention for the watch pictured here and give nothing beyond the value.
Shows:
13 h 55 min 08 s
